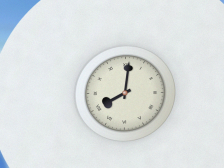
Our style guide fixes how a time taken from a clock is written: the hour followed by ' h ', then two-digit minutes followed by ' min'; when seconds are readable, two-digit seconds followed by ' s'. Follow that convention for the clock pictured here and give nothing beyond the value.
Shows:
8 h 01 min
